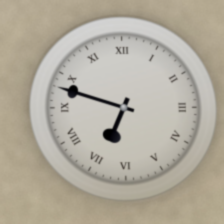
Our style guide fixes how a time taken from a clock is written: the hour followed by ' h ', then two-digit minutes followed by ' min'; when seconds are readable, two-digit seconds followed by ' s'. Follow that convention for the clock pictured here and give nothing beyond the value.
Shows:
6 h 48 min
